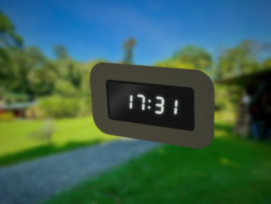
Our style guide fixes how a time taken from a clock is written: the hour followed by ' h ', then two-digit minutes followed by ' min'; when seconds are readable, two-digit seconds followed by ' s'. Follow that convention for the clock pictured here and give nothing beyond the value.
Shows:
17 h 31 min
